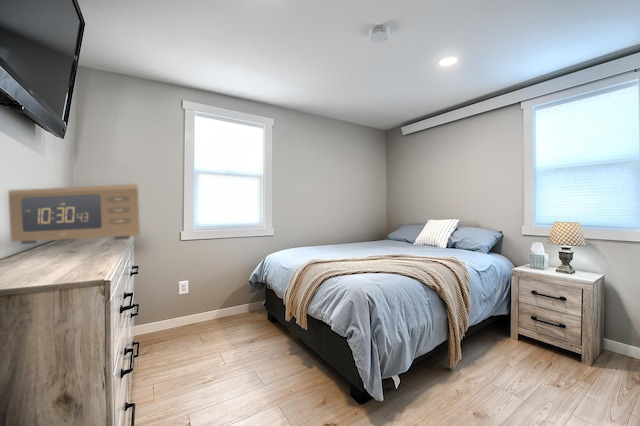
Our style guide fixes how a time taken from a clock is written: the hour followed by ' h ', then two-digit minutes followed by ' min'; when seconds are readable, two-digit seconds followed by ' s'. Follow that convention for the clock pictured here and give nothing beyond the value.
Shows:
10 h 30 min
